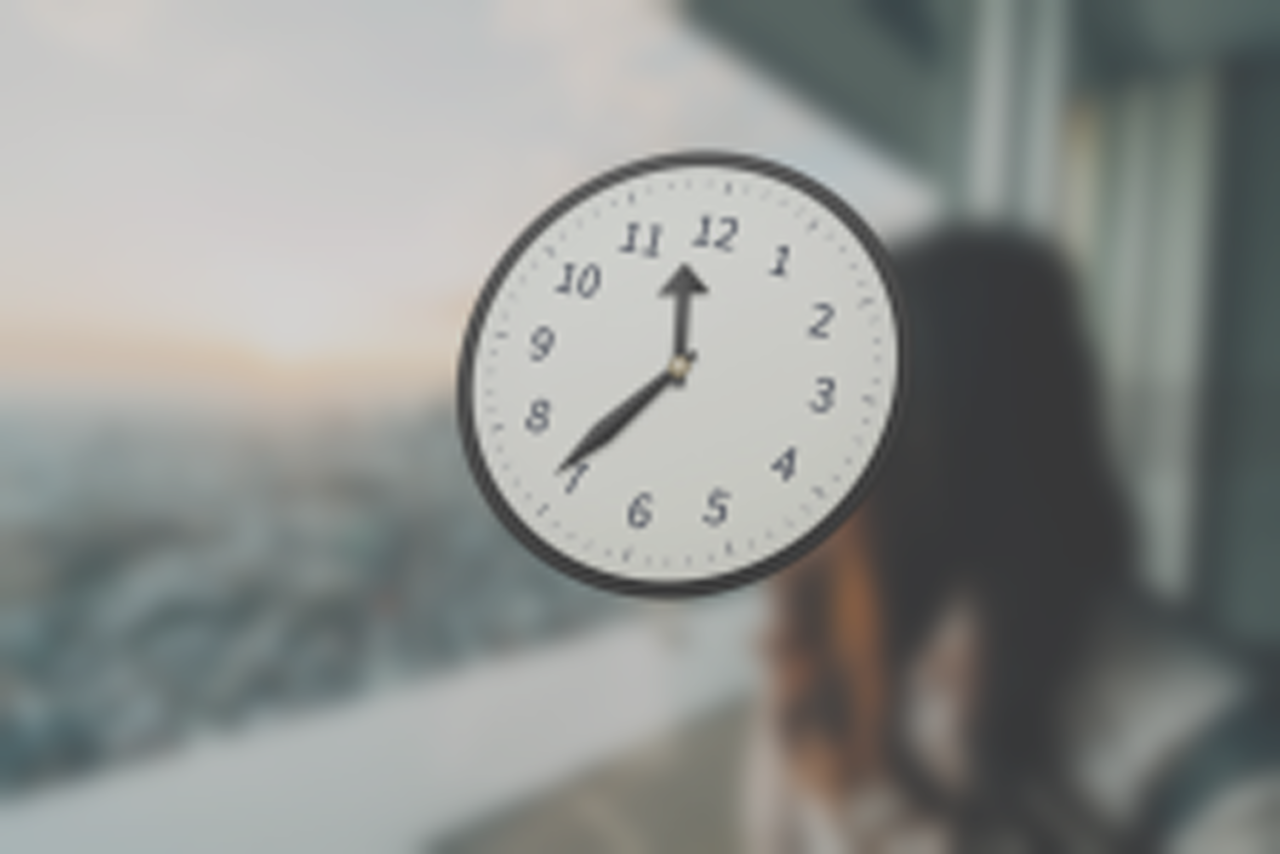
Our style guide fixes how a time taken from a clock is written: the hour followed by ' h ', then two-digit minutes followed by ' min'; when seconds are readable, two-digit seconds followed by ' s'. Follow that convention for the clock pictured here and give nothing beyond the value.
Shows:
11 h 36 min
